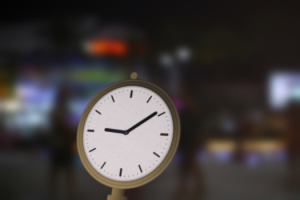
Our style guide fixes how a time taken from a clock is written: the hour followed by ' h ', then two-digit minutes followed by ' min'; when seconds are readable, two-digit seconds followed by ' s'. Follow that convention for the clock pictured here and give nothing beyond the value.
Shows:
9 h 09 min
